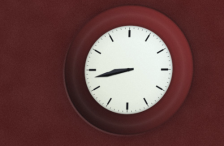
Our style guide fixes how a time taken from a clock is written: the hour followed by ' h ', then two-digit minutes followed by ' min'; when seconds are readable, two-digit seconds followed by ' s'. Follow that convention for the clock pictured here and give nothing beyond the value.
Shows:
8 h 43 min
